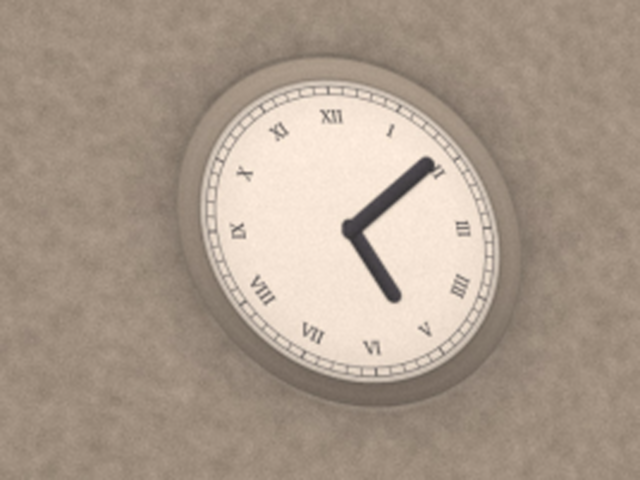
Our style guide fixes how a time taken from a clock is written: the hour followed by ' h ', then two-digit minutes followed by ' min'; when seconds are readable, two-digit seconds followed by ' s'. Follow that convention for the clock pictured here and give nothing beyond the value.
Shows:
5 h 09 min
